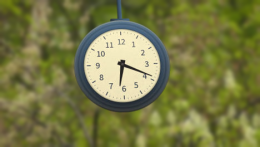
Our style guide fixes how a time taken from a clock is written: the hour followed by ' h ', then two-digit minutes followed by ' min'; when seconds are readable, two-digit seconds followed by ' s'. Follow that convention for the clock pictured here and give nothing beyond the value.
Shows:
6 h 19 min
